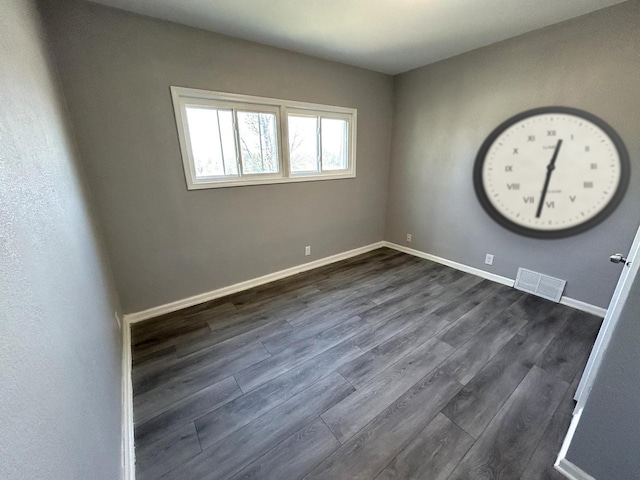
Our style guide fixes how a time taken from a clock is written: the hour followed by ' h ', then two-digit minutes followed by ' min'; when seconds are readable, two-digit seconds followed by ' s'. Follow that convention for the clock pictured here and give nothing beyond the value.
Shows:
12 h 32 min
